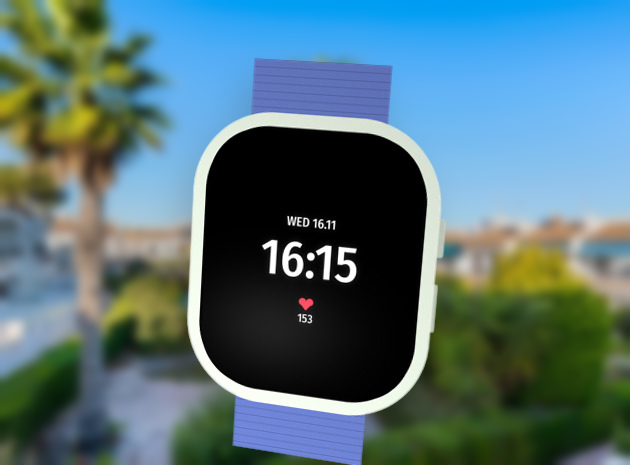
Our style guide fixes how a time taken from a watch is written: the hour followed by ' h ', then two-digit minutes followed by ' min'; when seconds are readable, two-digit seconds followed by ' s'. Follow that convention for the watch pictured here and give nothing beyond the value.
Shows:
16 h 15 min
